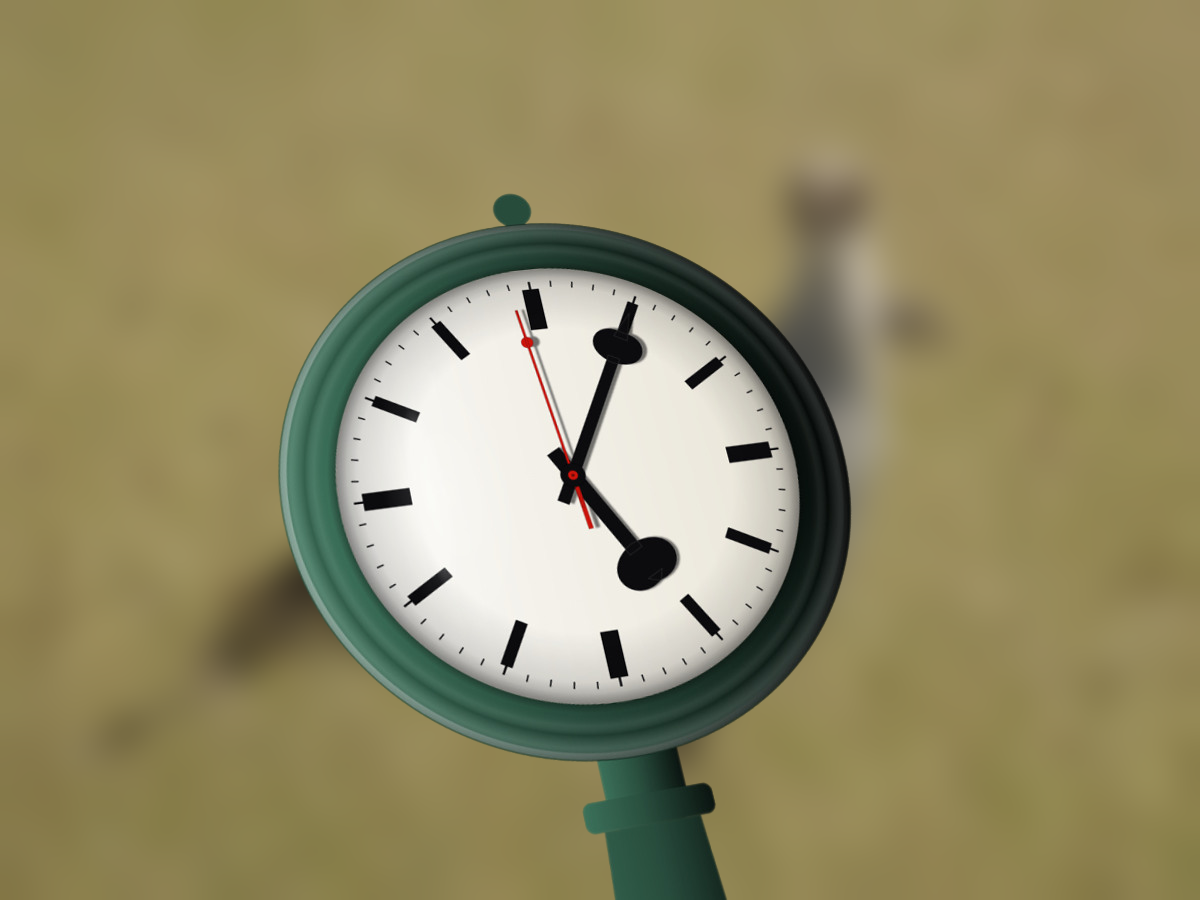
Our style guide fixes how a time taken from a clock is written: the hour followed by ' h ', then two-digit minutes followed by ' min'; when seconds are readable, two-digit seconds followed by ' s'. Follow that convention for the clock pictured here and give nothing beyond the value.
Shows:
5 h 04 min 59 s
